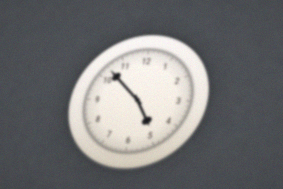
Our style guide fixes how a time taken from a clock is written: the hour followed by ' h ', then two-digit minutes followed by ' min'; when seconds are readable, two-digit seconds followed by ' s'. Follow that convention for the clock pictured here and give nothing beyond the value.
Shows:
4 h 52 min
